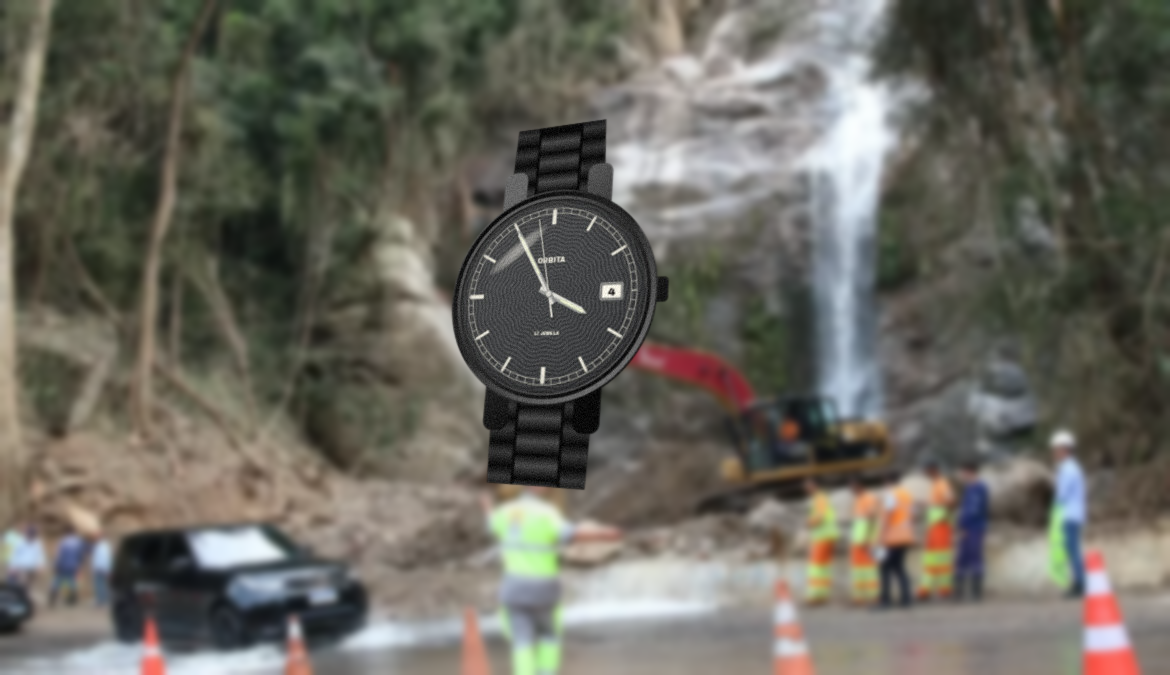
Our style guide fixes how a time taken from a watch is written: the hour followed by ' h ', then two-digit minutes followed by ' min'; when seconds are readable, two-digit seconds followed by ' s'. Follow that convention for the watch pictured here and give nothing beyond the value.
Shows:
3 h 54 min 58 s
